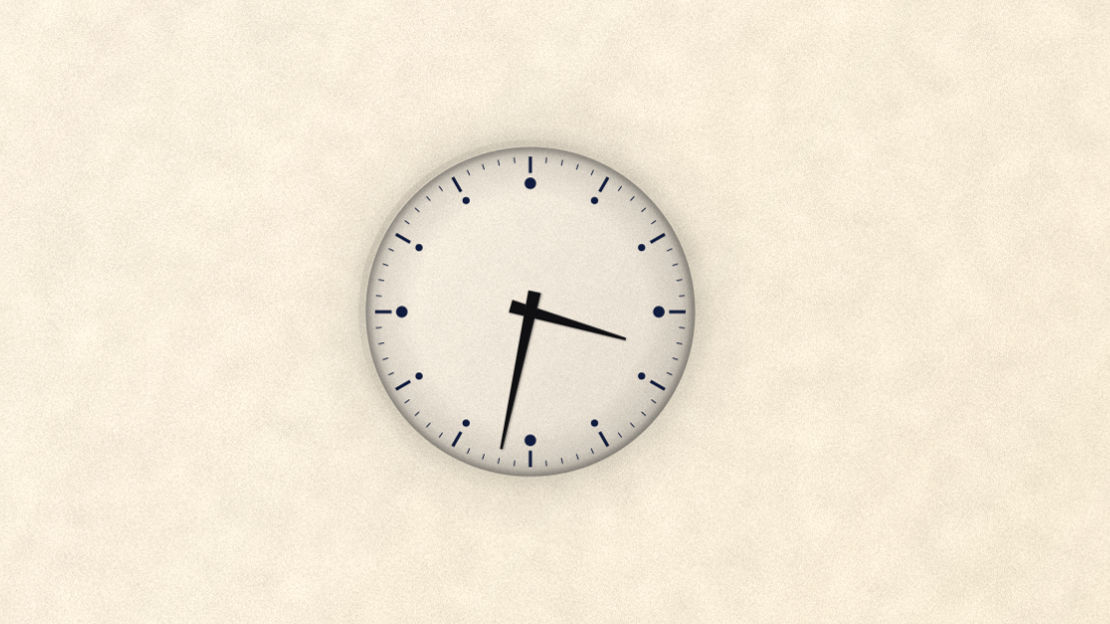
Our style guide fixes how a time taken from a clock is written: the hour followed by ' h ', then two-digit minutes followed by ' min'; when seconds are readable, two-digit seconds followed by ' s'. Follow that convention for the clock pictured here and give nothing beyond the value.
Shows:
3 h 32 min
